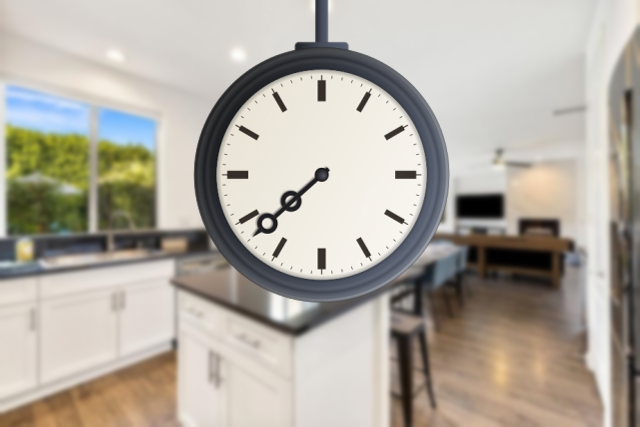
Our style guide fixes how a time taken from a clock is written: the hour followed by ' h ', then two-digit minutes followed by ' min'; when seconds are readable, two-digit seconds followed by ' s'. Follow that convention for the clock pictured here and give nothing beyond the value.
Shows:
7 h 38 min
